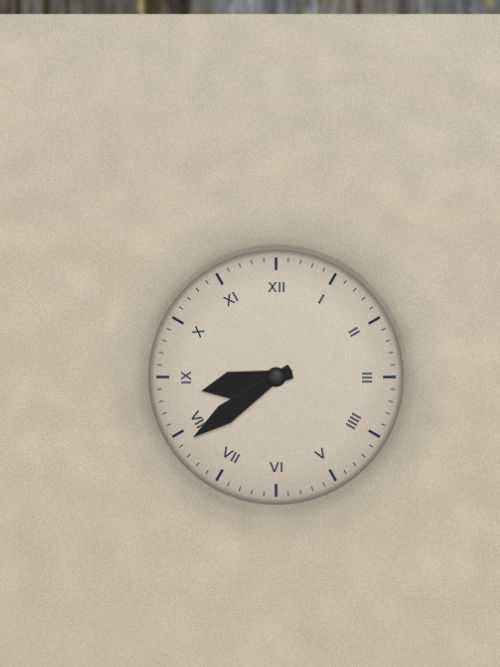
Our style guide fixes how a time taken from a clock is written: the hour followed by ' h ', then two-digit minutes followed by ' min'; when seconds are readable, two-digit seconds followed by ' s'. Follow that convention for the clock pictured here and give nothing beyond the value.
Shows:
8 h 39 min
